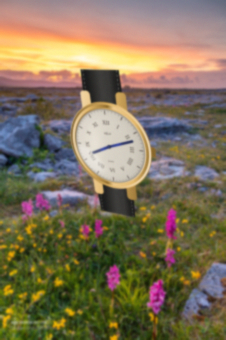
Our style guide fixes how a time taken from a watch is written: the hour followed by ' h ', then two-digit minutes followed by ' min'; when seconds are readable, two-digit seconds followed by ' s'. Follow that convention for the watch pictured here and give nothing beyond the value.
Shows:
8 h 12 min
